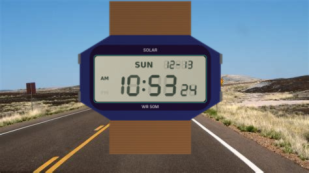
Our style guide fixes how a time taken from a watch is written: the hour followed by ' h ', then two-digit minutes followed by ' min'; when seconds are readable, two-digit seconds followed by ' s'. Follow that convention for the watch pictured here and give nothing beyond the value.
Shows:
10 h 53 min 24 s
